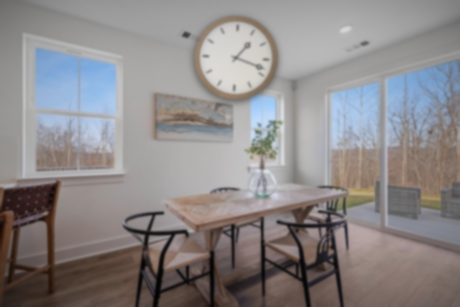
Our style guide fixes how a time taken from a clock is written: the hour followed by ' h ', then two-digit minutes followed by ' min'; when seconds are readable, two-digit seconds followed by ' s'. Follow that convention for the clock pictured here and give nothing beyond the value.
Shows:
1 h 18 min
